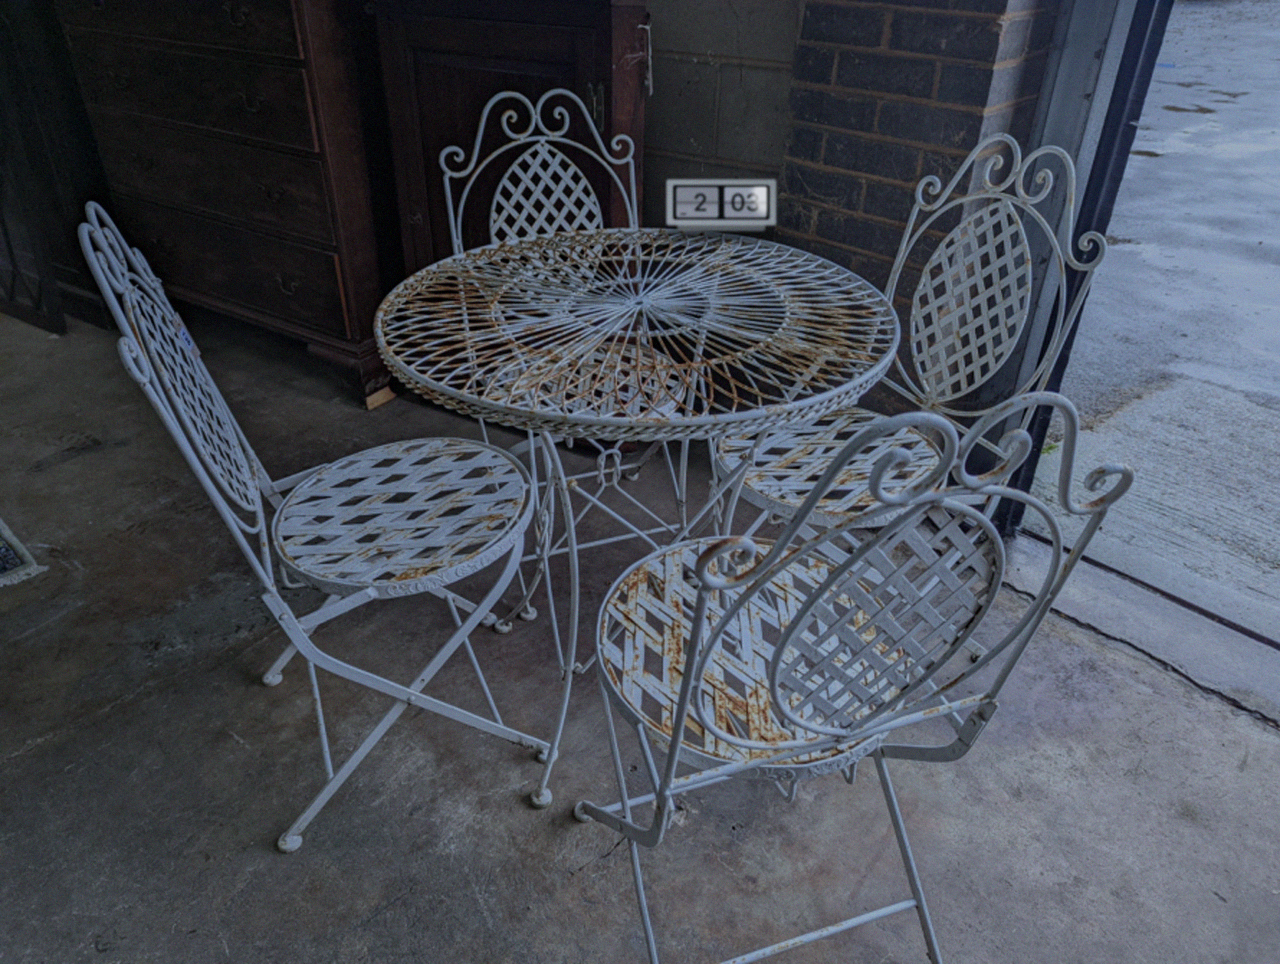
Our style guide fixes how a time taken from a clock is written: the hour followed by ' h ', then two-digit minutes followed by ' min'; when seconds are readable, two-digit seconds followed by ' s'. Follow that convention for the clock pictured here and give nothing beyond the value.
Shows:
2 h 03 min
